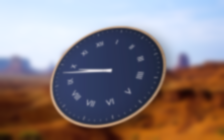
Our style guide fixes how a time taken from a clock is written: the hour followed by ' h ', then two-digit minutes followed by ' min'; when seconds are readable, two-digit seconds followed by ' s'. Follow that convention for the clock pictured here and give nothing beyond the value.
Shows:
9 h 48 min
